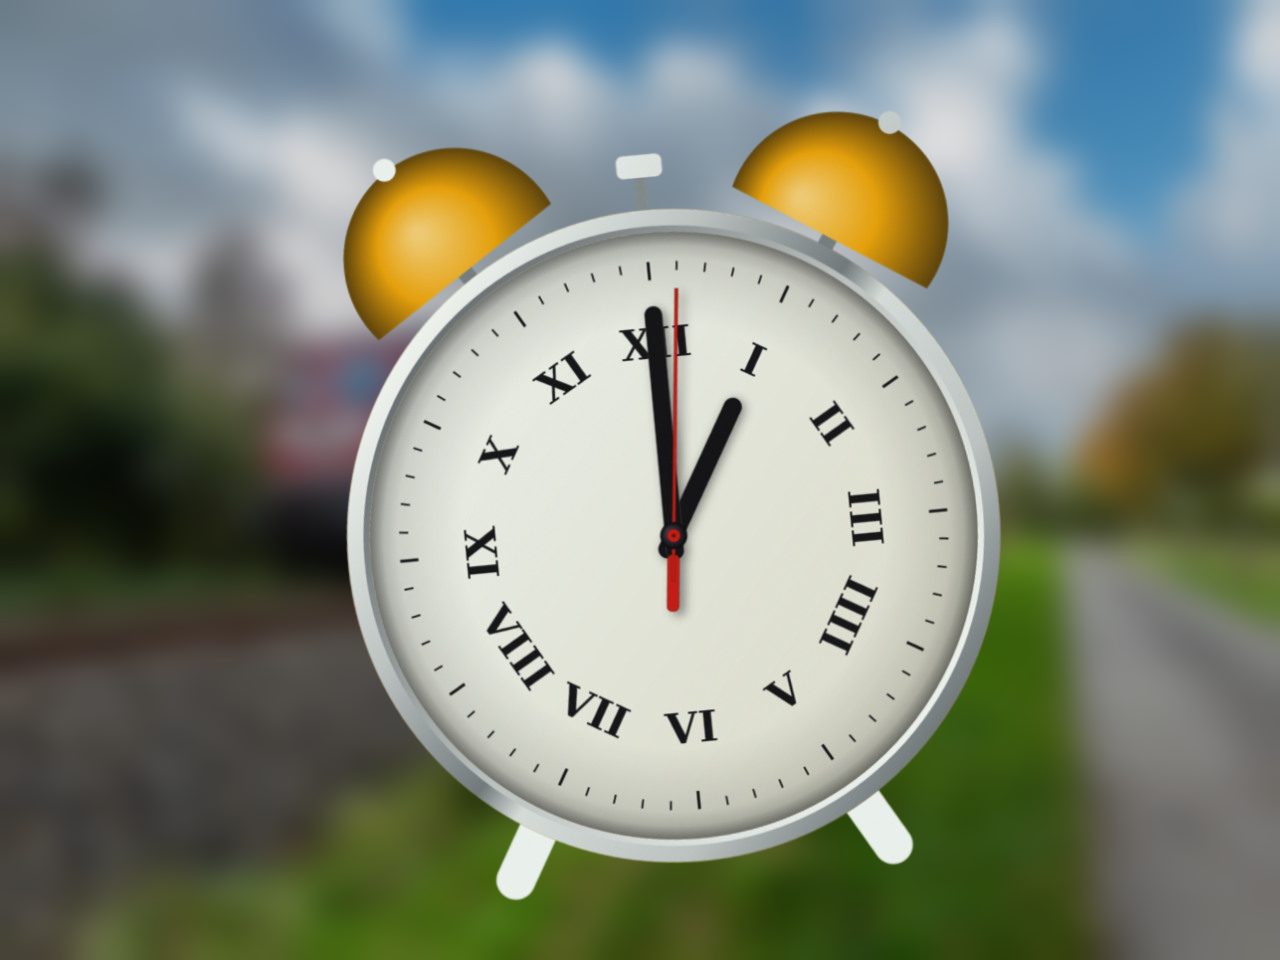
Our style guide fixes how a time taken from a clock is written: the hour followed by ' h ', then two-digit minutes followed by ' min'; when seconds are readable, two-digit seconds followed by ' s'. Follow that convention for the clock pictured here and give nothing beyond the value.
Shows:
1 h 00 min 01 s
